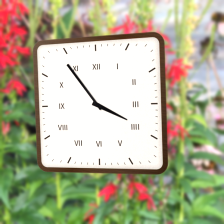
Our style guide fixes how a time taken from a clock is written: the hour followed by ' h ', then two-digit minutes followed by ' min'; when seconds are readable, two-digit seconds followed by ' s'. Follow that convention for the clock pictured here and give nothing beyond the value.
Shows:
3 h 54 min
